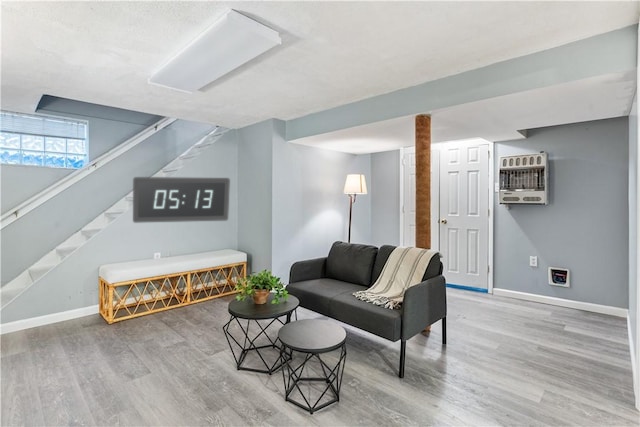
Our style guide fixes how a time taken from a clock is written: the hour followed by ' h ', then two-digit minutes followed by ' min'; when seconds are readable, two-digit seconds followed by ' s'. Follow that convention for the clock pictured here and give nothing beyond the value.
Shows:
5 h 13 min
